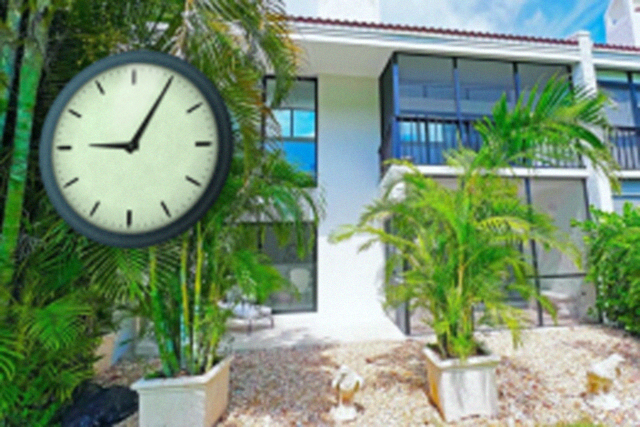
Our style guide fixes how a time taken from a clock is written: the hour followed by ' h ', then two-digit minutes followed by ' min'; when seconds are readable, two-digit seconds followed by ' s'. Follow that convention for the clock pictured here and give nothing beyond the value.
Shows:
9 h 05 min
